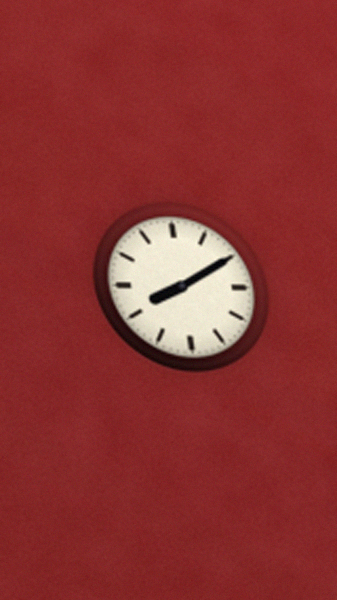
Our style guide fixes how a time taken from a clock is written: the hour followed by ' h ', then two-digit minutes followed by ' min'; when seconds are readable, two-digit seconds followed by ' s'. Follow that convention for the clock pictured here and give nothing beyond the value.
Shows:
8 h 10 min
